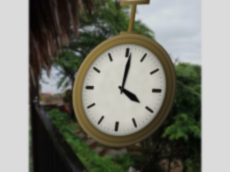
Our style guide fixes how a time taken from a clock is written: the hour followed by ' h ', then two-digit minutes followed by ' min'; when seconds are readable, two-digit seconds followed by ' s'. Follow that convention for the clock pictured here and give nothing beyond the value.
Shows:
4 h 01 min
